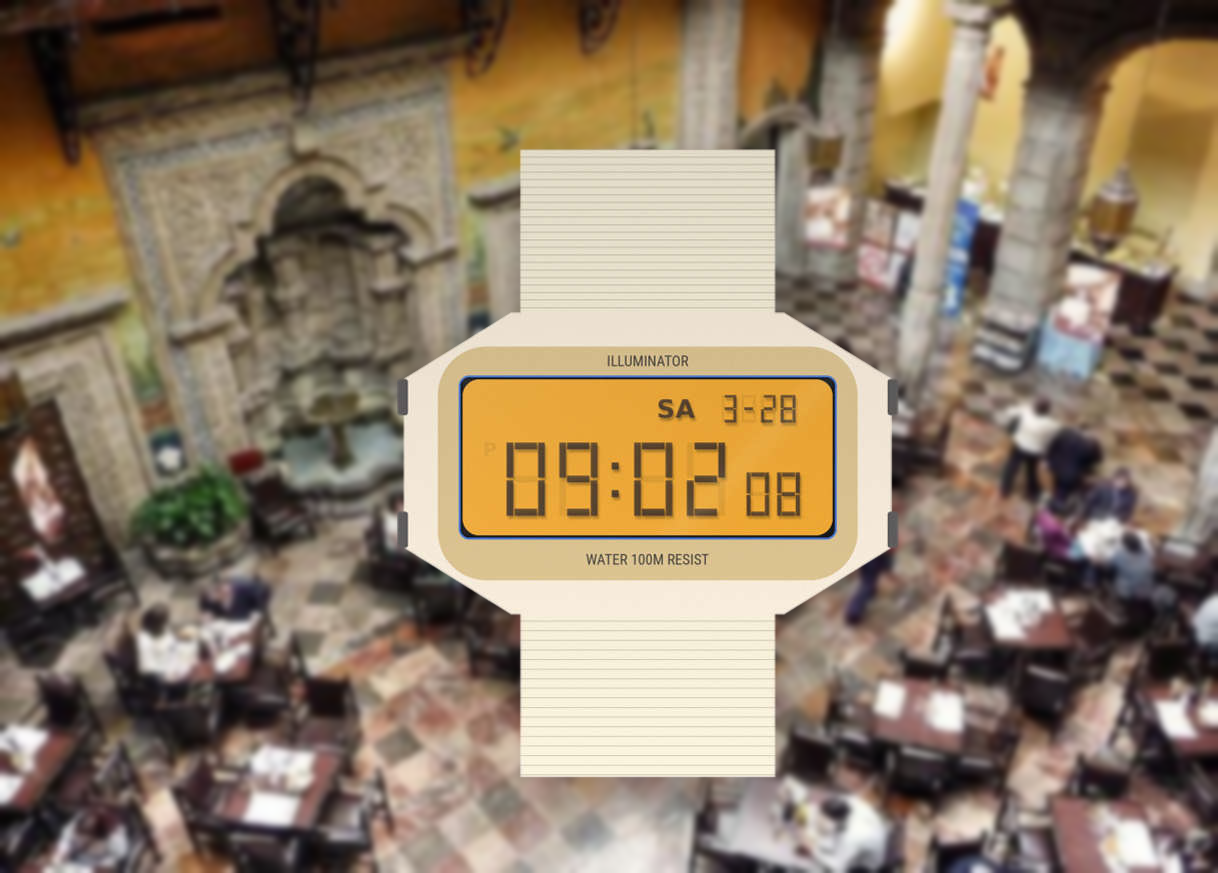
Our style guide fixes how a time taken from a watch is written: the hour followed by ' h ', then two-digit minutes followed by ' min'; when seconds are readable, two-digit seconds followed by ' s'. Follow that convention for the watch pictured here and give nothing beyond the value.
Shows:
9 h 02 min 08 s
